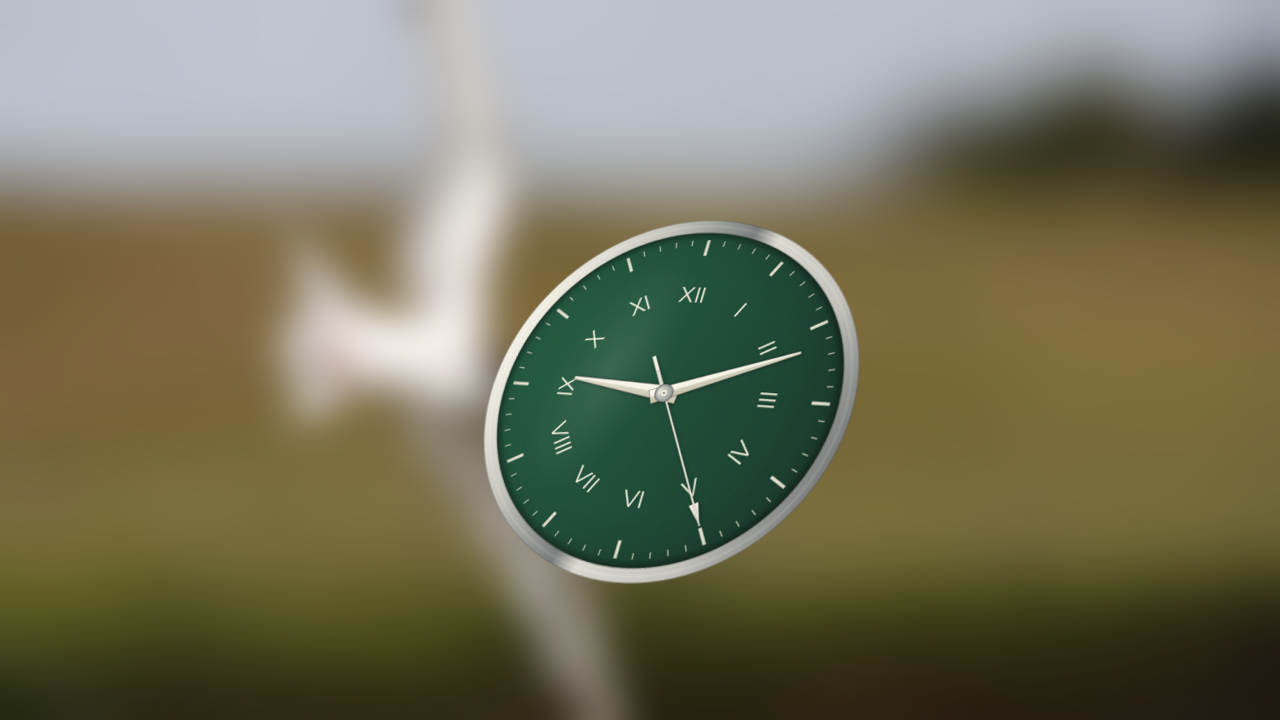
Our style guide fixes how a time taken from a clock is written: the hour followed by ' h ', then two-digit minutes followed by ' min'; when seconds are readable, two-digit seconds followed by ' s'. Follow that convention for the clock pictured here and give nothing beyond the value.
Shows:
9 h 11 min 25 s
